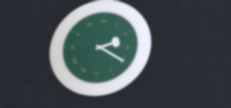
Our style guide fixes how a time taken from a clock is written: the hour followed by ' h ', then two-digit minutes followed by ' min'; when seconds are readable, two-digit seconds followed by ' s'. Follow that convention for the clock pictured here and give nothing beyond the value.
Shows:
2 h 20 min
